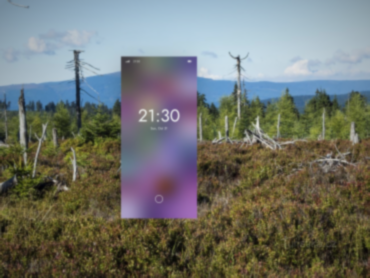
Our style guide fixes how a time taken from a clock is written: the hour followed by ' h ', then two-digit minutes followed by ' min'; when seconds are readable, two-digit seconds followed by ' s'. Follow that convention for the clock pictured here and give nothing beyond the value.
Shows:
21 h 30 min
